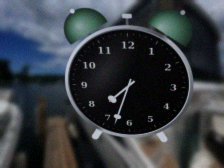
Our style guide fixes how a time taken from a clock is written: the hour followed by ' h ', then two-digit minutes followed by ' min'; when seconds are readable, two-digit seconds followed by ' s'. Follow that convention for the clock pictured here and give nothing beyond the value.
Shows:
7 h 33 min
